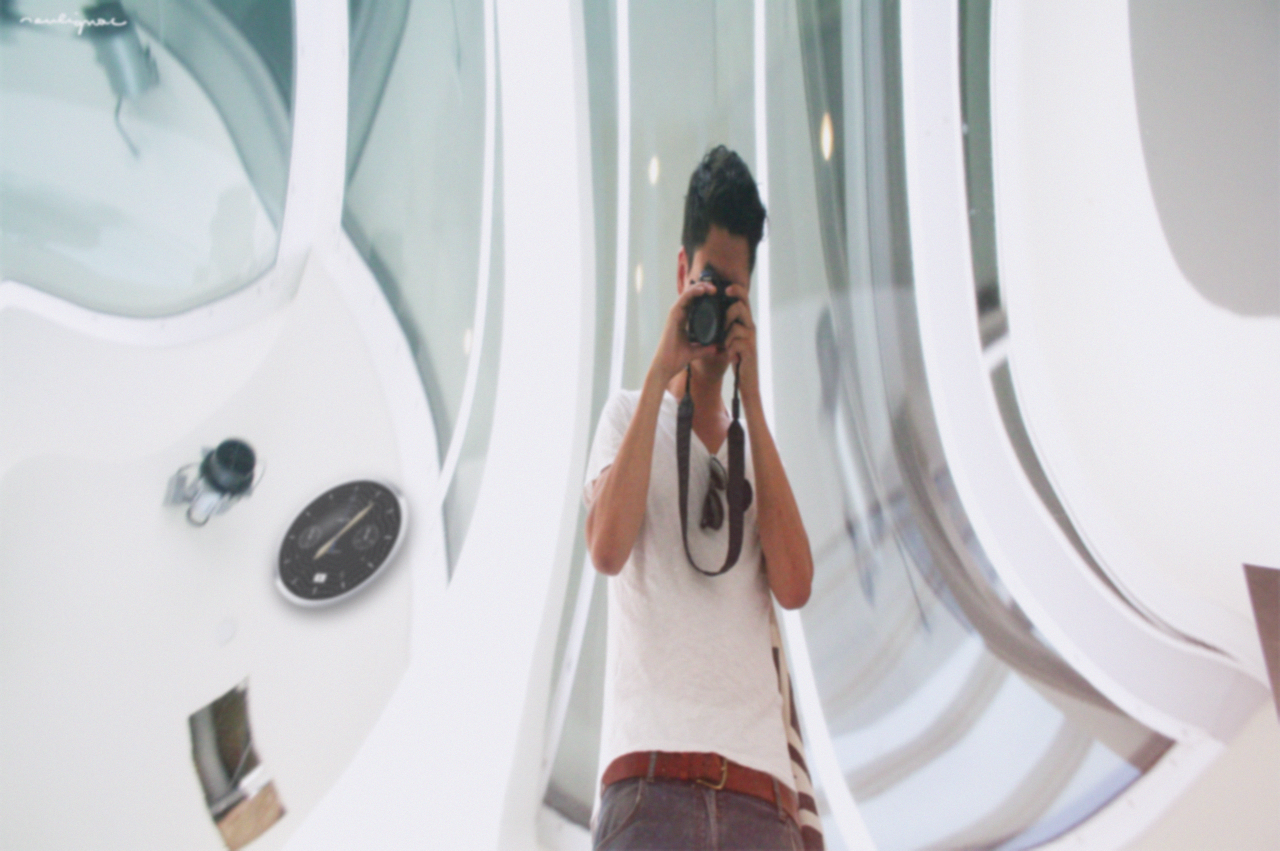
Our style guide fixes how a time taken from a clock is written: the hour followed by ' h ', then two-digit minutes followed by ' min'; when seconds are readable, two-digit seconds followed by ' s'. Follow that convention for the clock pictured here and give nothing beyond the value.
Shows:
7 h 06 min
